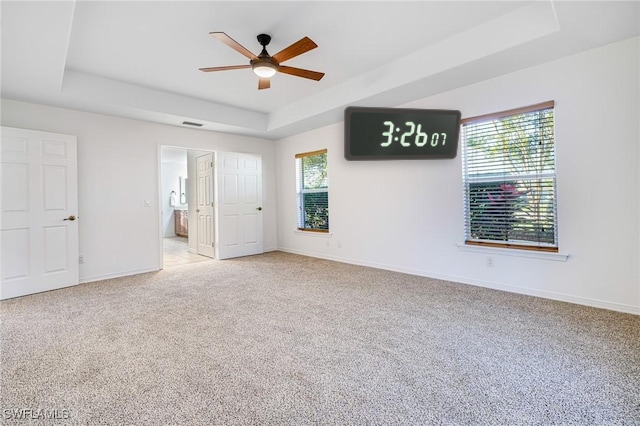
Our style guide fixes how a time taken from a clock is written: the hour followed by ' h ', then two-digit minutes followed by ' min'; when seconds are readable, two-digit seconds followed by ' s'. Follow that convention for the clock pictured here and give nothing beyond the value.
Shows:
3 h 26 min 07 s
